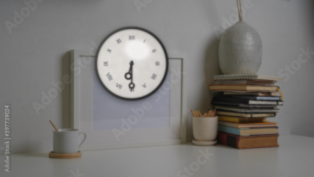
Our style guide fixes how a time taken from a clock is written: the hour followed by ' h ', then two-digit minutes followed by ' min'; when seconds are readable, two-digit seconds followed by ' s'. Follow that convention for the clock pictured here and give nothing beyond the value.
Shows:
6 h 30 min
